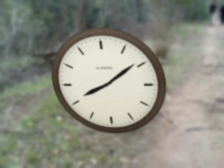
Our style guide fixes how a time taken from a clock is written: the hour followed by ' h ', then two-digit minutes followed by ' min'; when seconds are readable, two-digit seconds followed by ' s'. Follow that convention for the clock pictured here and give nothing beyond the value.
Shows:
8 h 09 min
